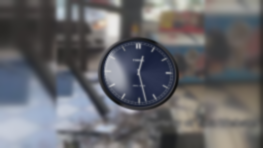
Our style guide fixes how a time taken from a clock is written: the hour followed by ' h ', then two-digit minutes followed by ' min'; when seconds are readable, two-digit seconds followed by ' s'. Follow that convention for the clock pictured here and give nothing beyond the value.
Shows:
12 h 28 min
